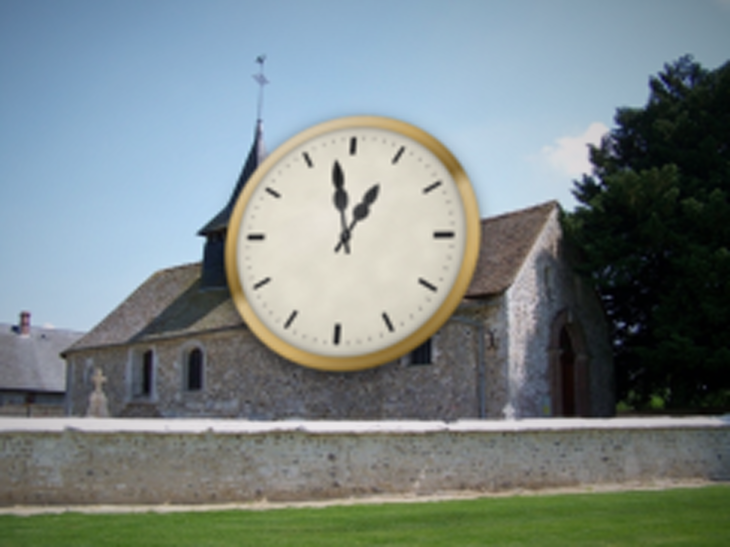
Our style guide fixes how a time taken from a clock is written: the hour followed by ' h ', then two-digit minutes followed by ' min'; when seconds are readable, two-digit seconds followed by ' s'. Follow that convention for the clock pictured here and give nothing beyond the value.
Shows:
12 h 58 min
